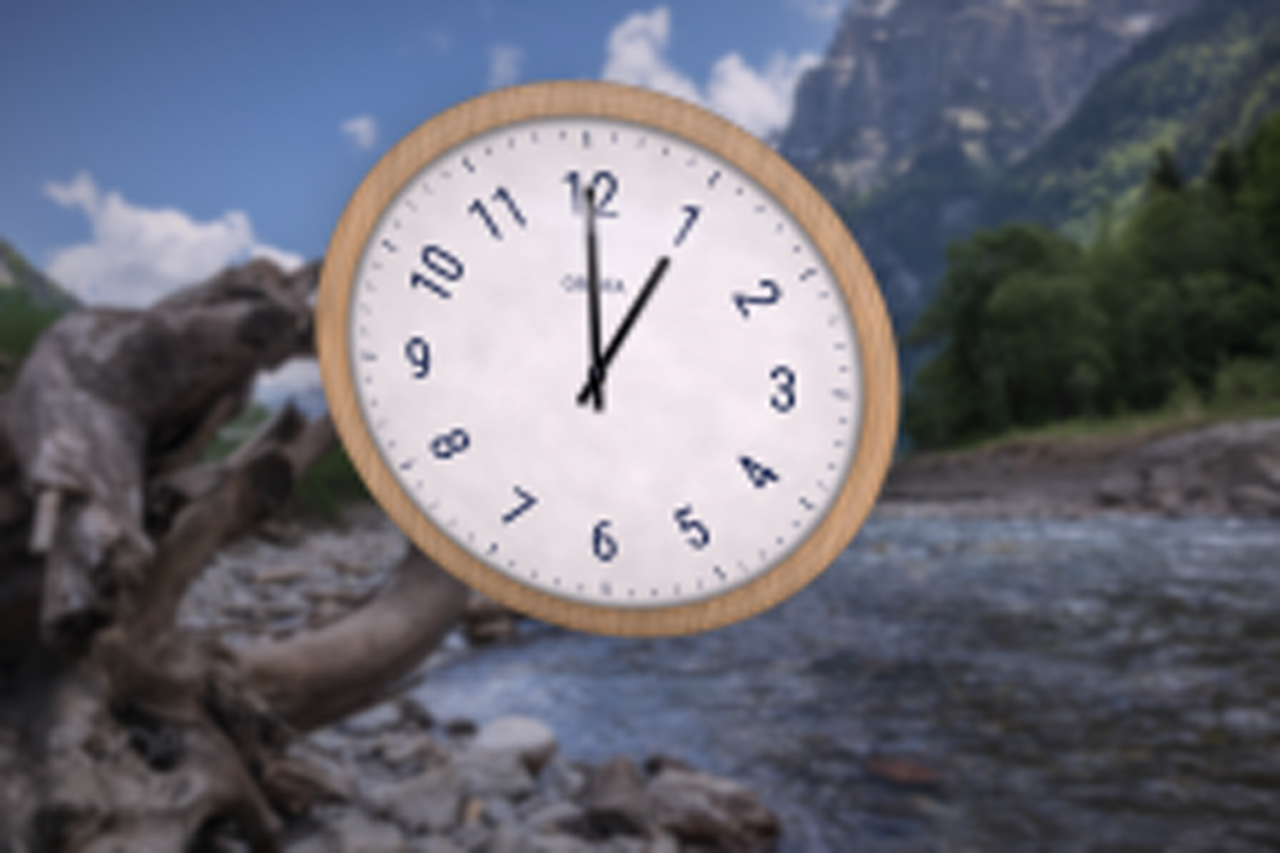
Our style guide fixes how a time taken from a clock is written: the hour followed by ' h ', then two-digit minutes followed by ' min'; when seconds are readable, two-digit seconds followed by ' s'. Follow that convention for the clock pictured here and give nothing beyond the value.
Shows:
1 h 00 min
